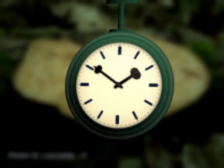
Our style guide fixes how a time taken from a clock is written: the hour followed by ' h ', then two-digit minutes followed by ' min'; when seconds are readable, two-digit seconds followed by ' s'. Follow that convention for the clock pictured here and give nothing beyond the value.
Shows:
1 h 51 min
